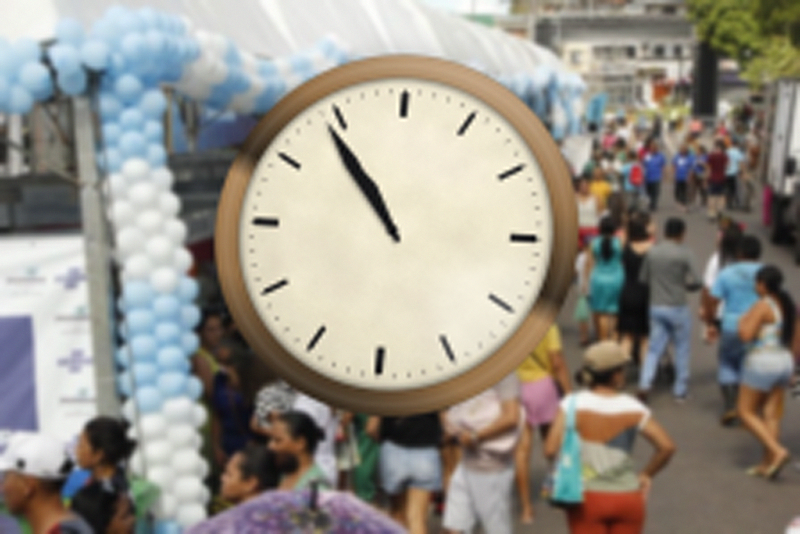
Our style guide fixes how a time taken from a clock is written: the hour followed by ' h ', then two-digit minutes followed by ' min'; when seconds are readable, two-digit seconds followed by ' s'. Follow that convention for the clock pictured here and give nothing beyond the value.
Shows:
10 h 54 min
